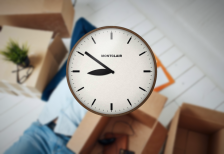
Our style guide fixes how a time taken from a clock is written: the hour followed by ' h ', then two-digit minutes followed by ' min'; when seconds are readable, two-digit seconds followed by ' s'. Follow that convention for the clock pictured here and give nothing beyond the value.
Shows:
8 h 51 min
